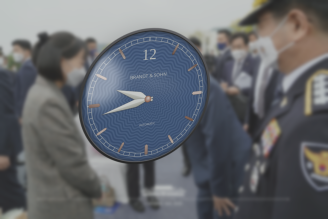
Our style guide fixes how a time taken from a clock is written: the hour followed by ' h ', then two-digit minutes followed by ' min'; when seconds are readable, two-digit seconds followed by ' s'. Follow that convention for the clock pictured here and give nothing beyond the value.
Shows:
9 h 43 min
